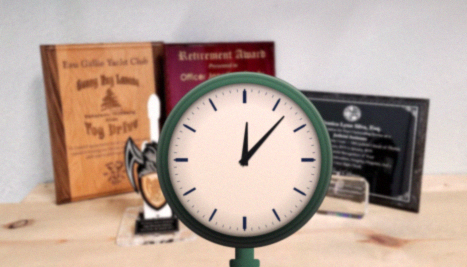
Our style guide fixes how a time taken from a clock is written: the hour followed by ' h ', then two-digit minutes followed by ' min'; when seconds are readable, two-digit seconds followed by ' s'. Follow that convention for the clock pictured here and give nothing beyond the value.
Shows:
12 h 07 min
